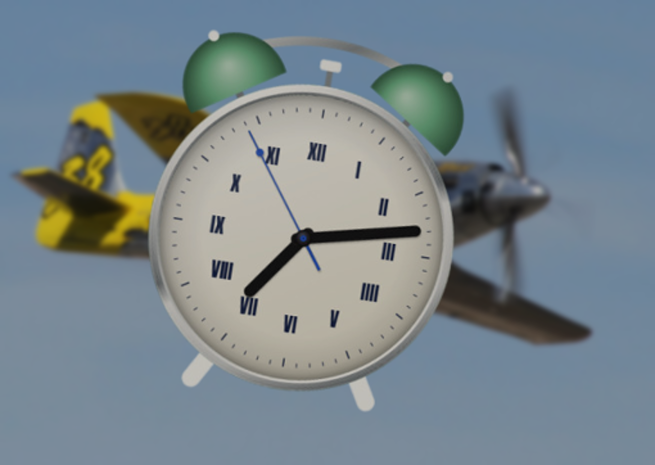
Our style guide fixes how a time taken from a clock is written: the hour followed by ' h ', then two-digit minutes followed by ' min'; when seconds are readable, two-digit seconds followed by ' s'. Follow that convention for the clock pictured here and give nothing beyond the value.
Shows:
7 h 12 min 54 s
